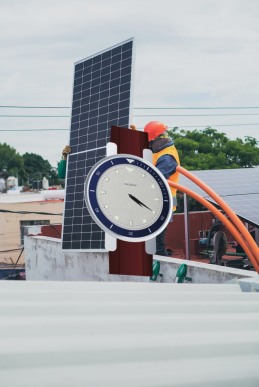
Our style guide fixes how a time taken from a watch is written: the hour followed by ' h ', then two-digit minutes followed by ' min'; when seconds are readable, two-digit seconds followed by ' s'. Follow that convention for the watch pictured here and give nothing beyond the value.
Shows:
4 h 20 min
